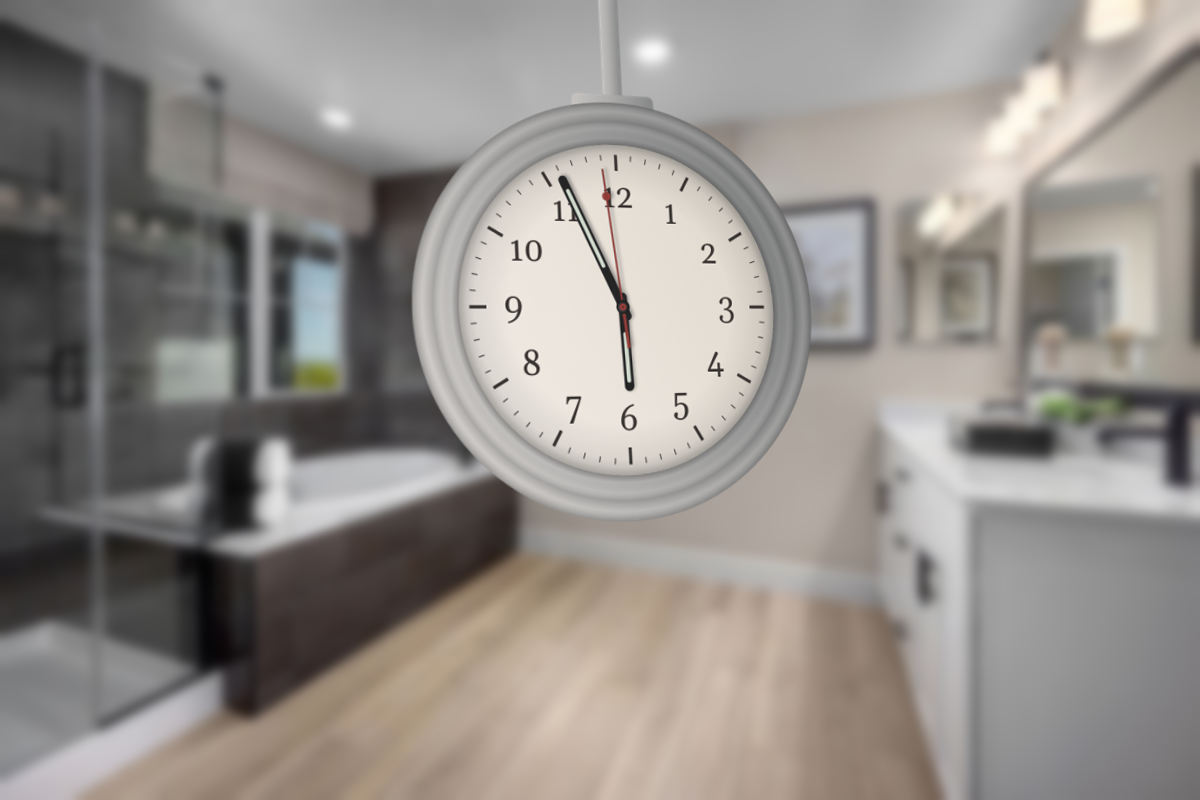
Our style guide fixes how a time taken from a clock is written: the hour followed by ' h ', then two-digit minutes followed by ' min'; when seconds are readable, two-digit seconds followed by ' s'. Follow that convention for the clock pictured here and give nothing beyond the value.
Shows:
5 h 55 min 59 s
